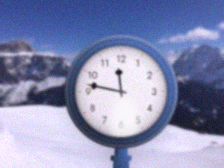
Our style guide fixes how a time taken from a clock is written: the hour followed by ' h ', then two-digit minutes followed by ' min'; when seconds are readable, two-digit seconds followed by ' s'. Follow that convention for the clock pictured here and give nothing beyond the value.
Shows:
11 h 47 min
